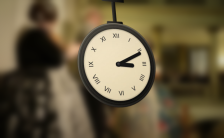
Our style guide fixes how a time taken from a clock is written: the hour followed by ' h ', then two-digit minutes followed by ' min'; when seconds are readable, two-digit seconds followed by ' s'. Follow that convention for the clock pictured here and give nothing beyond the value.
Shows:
3 h 11 min
